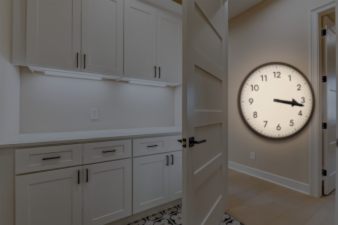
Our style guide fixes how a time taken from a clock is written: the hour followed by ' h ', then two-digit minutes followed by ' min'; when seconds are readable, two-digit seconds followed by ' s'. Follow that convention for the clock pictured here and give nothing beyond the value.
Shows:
3 h 17 min
